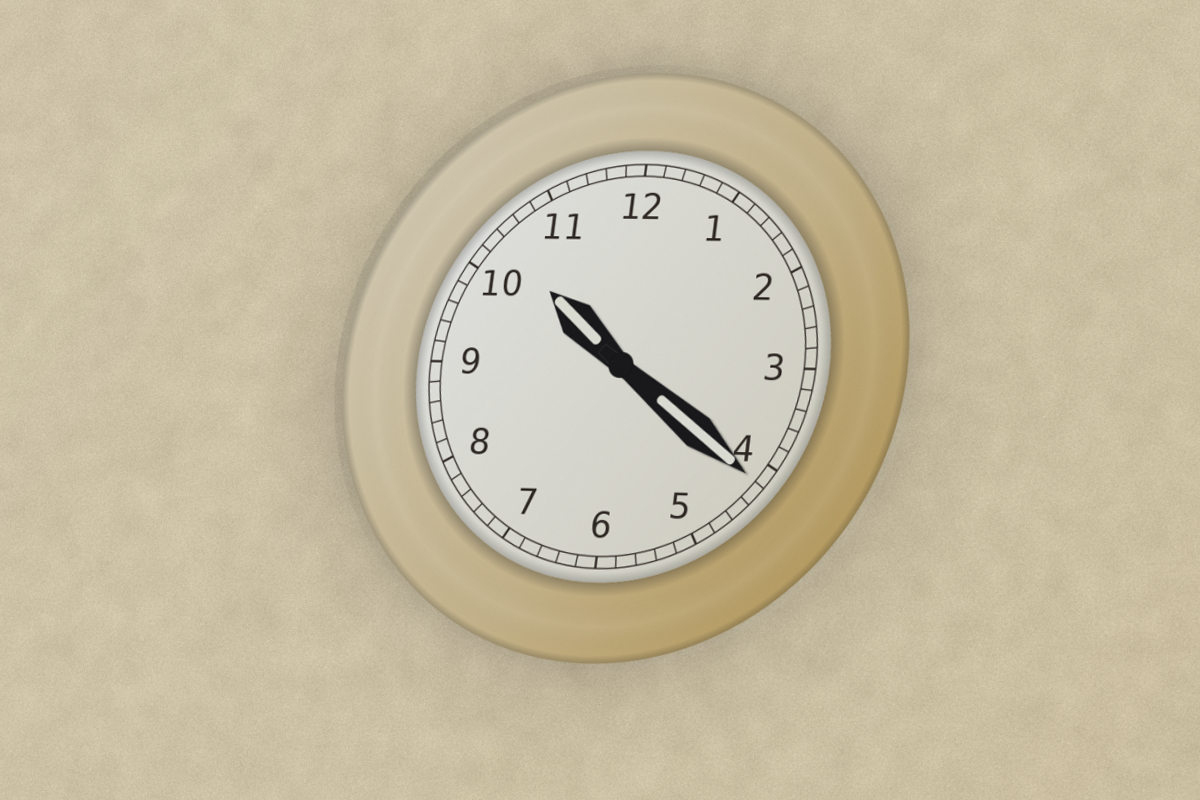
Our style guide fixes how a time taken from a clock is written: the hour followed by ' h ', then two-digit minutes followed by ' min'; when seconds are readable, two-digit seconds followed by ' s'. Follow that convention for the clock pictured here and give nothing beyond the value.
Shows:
10 h 21 min
